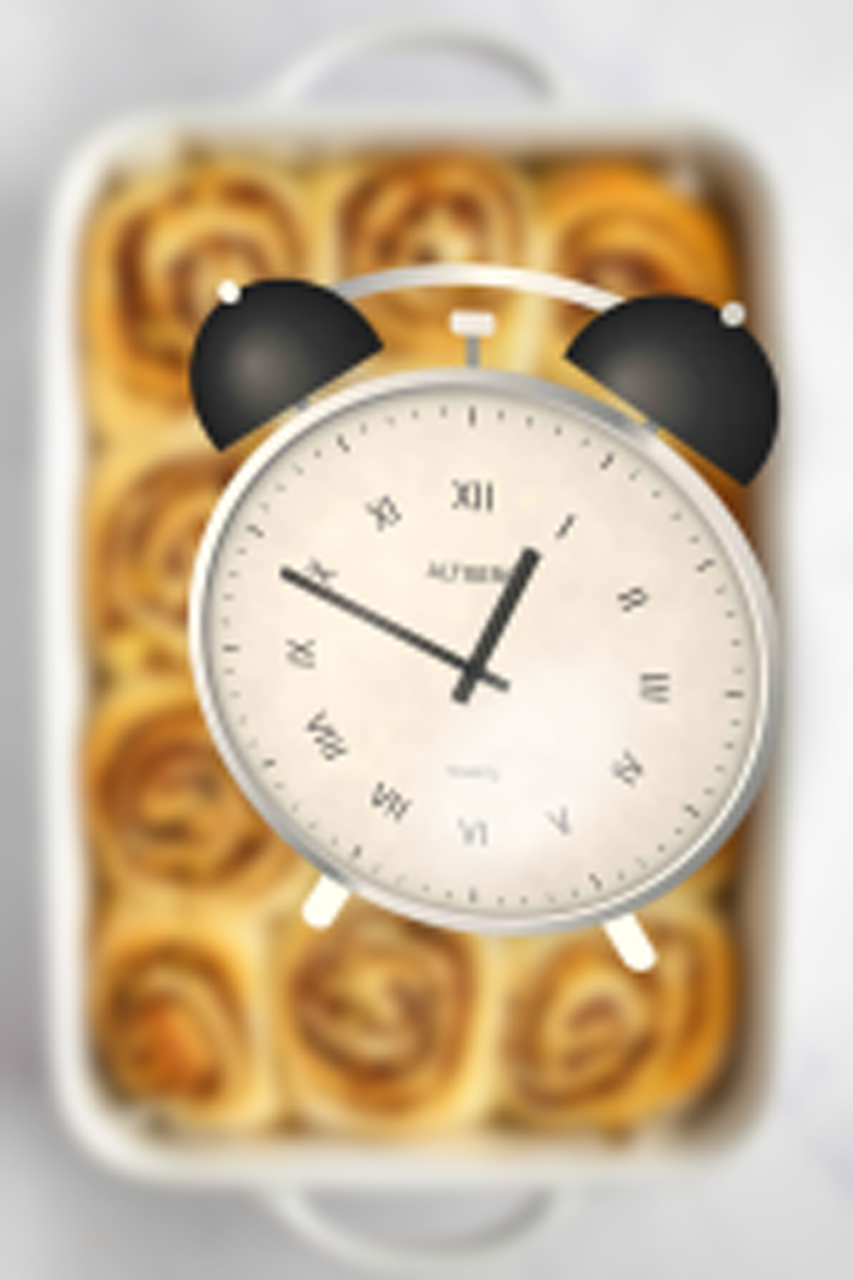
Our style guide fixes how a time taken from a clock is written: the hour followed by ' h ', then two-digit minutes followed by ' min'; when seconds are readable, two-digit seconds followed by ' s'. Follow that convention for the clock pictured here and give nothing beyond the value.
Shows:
12 h 49 min
